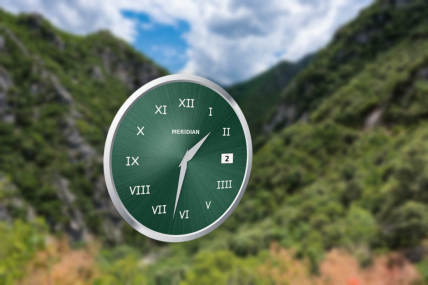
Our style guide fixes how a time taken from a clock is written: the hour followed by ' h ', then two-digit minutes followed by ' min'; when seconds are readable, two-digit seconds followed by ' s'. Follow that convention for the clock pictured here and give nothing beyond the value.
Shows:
1 h 32 min
